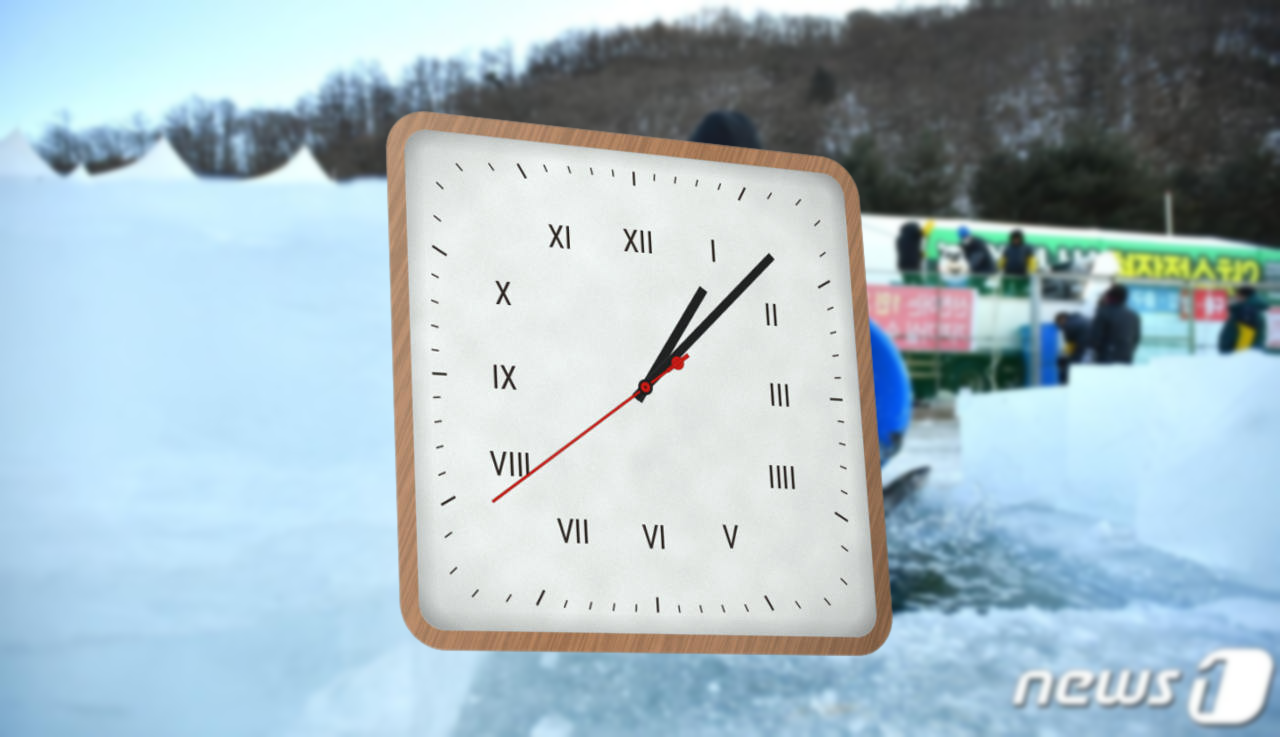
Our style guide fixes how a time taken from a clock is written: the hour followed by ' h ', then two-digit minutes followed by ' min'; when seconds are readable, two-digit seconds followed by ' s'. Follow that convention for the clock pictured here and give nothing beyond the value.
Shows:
1 h 07 min 39 s
